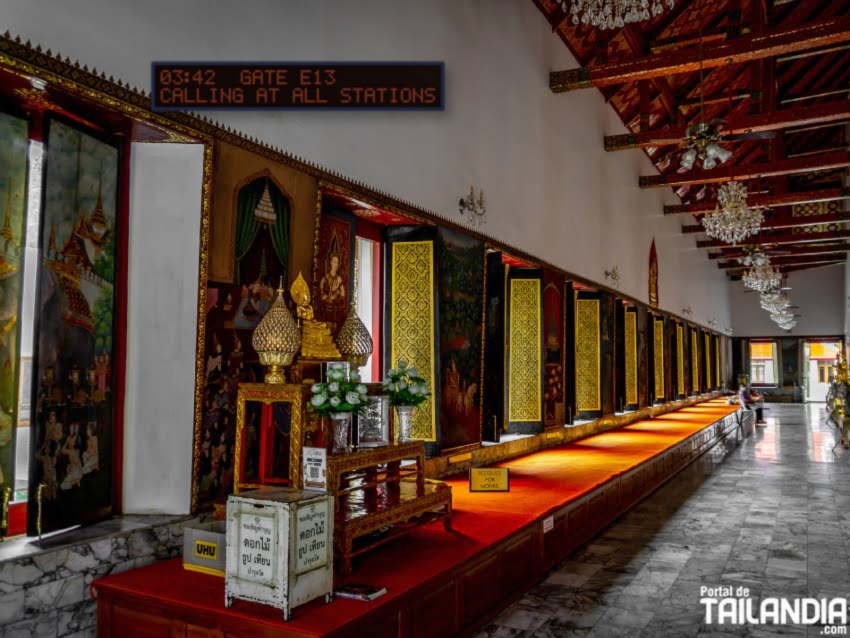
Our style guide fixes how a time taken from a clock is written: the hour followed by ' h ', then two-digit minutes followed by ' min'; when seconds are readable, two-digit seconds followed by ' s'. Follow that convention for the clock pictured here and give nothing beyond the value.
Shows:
3 h 42 min
